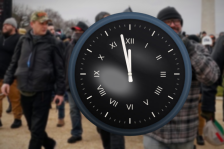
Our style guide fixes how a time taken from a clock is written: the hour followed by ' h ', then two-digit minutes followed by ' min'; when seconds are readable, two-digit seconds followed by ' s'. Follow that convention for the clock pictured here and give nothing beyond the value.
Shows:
11 h 58 min
